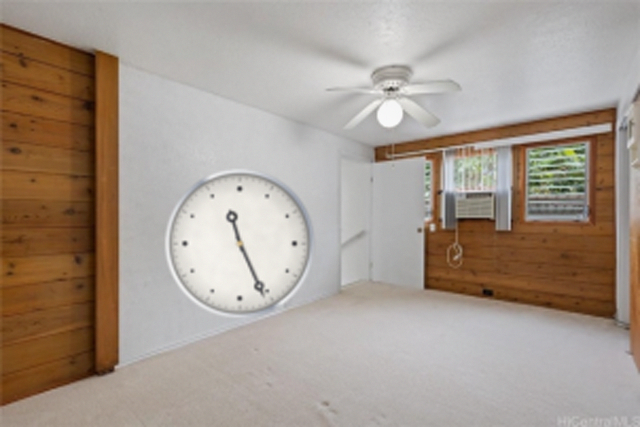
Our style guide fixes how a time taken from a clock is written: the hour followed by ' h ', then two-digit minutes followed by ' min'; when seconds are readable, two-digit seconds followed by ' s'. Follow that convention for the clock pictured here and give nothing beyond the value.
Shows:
11 h 26 min
